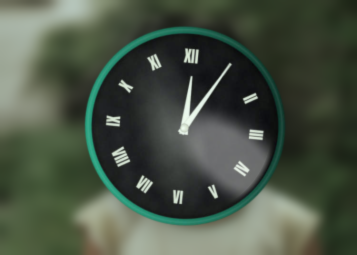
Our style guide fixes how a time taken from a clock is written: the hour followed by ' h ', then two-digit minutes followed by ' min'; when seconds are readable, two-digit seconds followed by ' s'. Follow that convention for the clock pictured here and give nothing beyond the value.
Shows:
12 h 05 min
